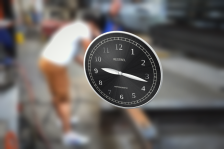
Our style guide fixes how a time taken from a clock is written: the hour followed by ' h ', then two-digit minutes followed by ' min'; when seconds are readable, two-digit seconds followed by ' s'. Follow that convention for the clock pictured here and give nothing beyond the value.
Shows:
9 h 17 min
